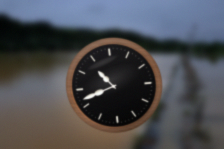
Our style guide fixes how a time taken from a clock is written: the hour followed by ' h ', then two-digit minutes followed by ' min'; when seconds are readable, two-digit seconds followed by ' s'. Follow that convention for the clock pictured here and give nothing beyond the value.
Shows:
10 h 42 min
